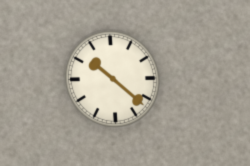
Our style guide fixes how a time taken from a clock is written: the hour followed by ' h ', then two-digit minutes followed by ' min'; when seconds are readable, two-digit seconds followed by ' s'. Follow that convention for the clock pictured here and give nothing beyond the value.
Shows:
10 h 22 min
